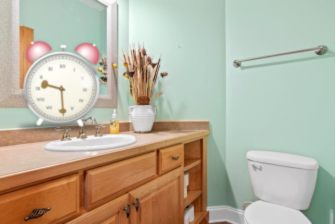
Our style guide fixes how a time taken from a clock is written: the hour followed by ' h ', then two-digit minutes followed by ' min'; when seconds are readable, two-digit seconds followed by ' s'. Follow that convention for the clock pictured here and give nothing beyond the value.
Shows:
9 h 29 min
